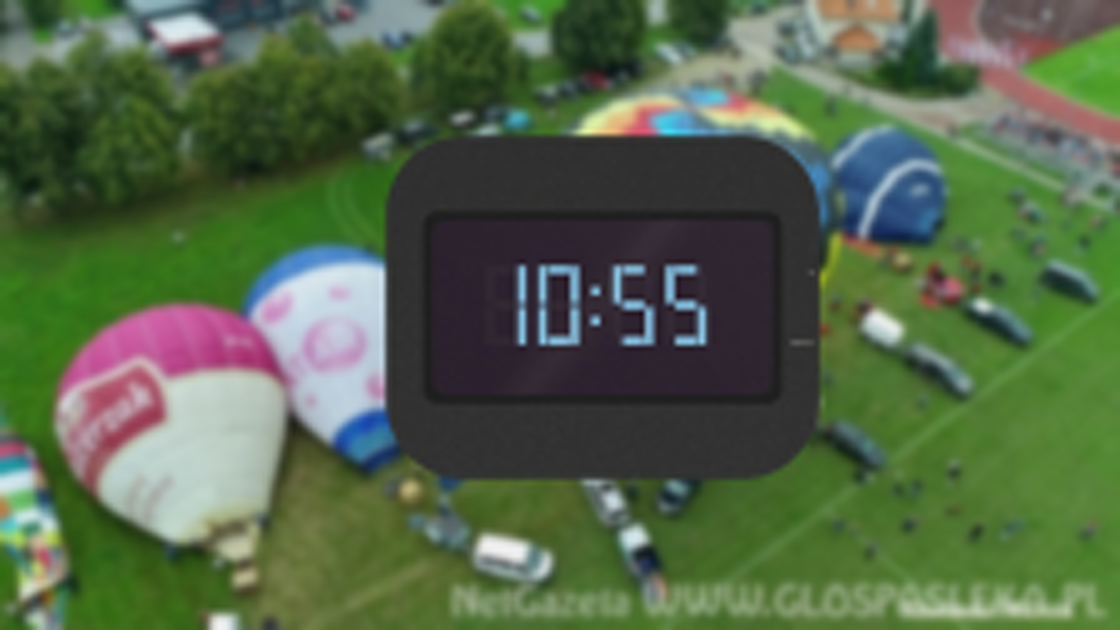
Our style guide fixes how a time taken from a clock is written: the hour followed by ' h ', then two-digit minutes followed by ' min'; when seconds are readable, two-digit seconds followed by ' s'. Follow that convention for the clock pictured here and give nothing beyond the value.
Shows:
10 h 55 min
